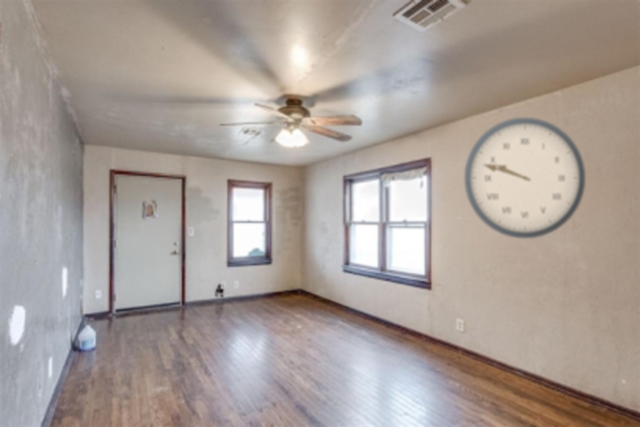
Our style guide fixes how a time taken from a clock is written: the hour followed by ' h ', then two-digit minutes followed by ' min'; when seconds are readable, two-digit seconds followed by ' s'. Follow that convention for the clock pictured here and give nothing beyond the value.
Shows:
9 h 48 min
